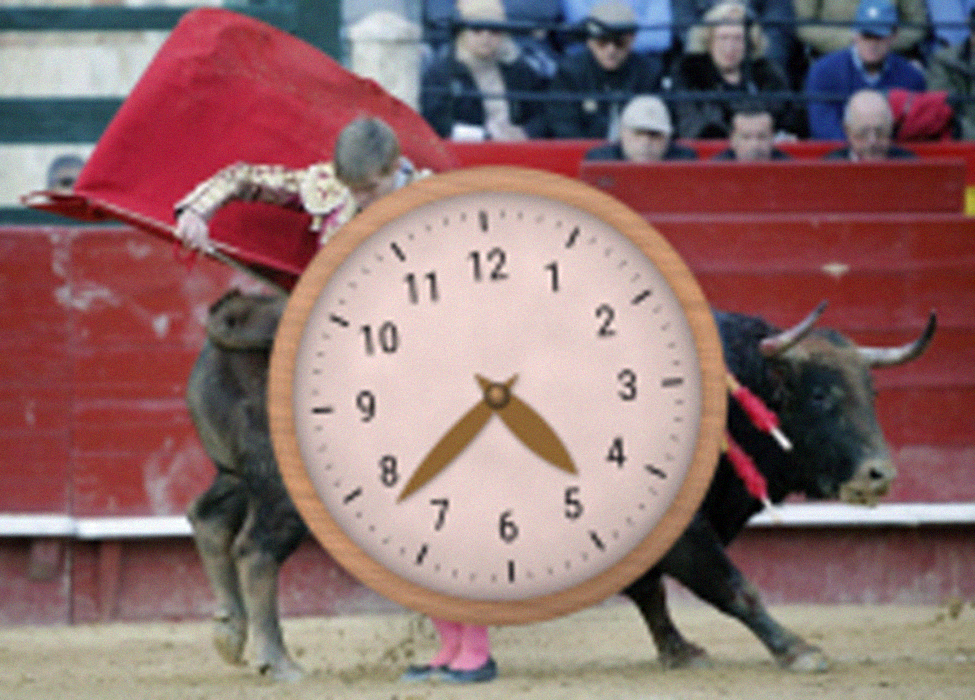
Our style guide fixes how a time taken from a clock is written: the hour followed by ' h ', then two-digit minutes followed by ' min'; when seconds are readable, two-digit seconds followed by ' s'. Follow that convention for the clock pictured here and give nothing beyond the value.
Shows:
4 h 38 min
